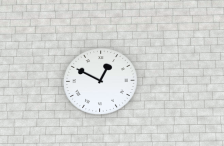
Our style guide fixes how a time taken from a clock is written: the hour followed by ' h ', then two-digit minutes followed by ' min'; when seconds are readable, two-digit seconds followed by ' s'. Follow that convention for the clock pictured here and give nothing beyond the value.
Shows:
12 h 50 min
